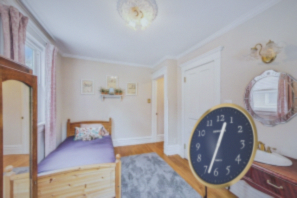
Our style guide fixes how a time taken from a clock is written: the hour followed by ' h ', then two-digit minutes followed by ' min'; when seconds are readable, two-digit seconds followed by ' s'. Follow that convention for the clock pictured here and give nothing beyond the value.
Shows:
12 h 33 min
